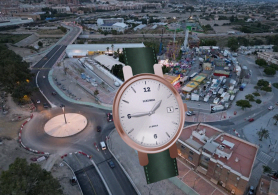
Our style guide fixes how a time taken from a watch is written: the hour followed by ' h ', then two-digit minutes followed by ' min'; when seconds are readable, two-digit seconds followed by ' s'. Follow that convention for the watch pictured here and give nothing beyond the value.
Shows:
1 h 45 min
